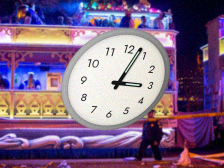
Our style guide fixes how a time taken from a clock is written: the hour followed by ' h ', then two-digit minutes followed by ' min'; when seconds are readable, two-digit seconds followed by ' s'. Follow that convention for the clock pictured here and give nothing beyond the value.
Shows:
3 h 03 min
